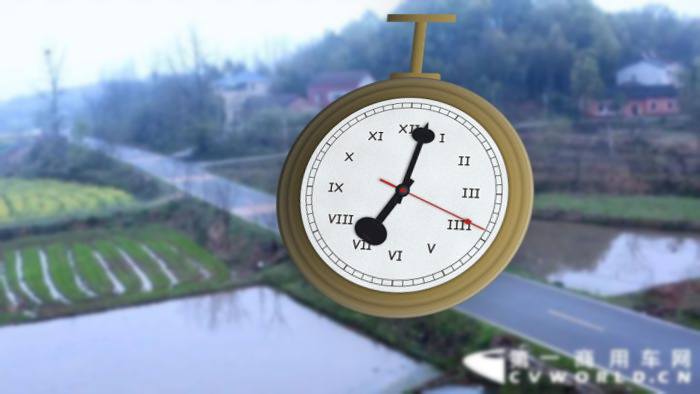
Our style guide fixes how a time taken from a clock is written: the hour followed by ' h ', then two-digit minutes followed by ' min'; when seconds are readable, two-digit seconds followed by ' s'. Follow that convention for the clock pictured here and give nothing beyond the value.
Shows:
7 h 02 min 19 s
